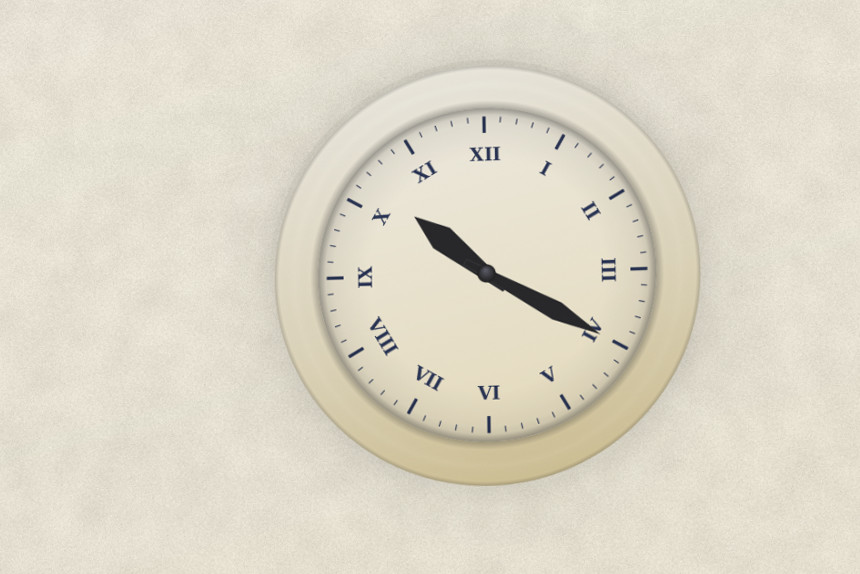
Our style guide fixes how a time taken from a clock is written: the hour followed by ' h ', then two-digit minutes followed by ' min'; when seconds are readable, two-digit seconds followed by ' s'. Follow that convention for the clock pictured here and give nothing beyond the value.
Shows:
10 h 20 min
